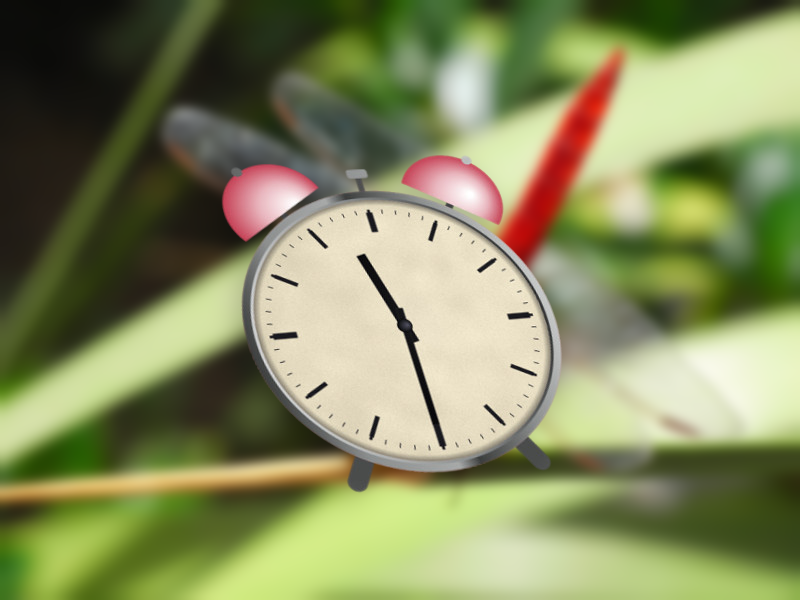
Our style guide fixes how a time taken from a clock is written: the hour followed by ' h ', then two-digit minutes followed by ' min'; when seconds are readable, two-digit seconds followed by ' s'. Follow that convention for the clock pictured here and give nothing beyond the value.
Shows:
11 h 30 min
